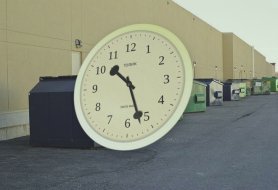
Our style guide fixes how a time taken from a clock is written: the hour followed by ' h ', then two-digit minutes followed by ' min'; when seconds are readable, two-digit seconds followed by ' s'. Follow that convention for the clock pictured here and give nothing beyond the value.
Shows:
10 h 27 min
